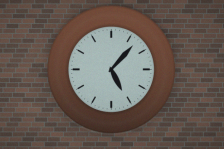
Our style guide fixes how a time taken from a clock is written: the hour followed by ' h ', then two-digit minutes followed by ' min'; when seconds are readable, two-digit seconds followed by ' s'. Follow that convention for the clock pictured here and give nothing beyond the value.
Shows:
5 h 07 min
